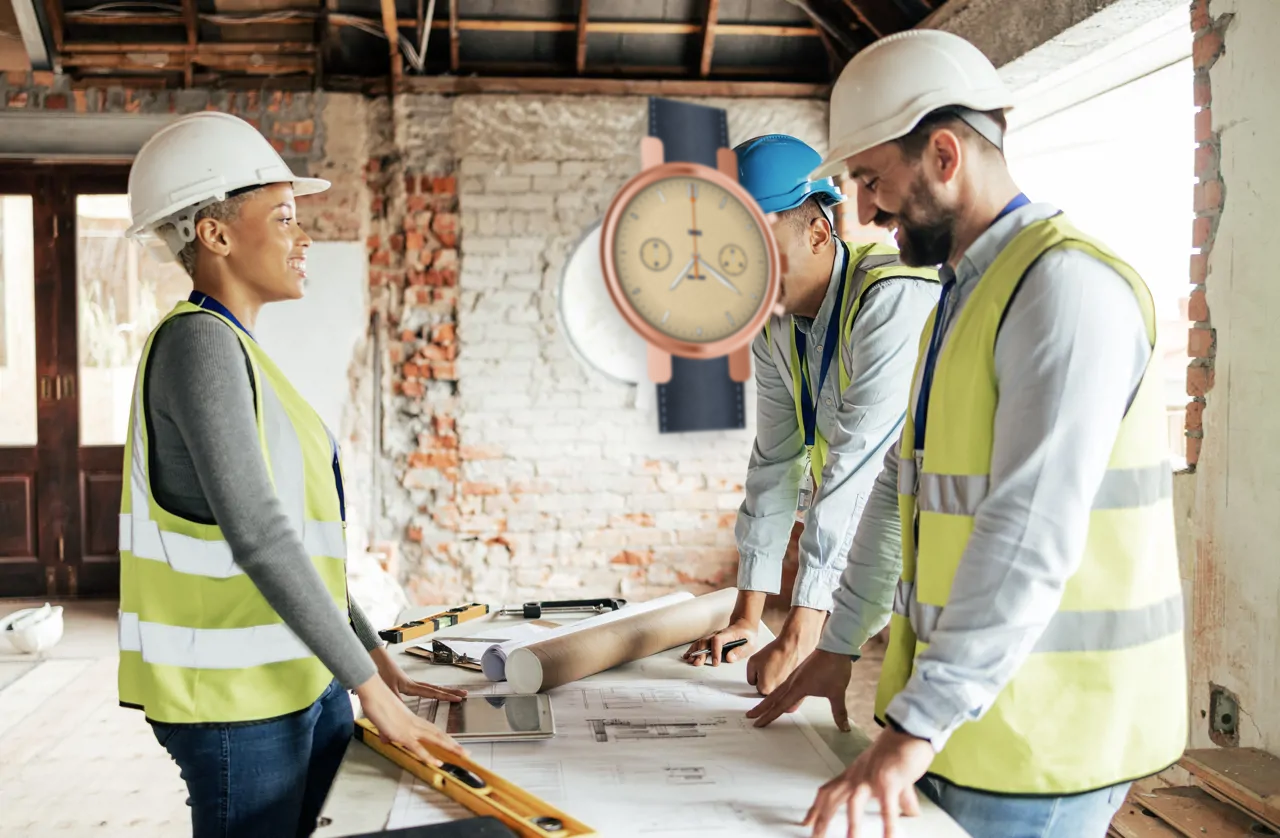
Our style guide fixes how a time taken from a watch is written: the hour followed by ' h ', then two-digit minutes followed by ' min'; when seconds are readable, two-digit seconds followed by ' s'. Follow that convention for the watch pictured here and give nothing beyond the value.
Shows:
7 h 21 min
